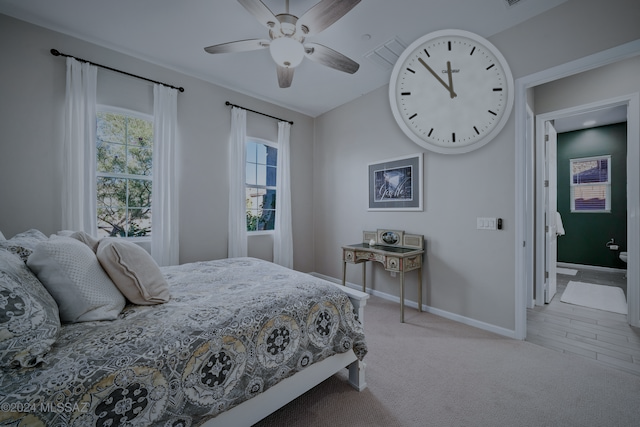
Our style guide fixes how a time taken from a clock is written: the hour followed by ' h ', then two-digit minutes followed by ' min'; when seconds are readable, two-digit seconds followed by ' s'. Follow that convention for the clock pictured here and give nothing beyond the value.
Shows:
11 h 53 min
